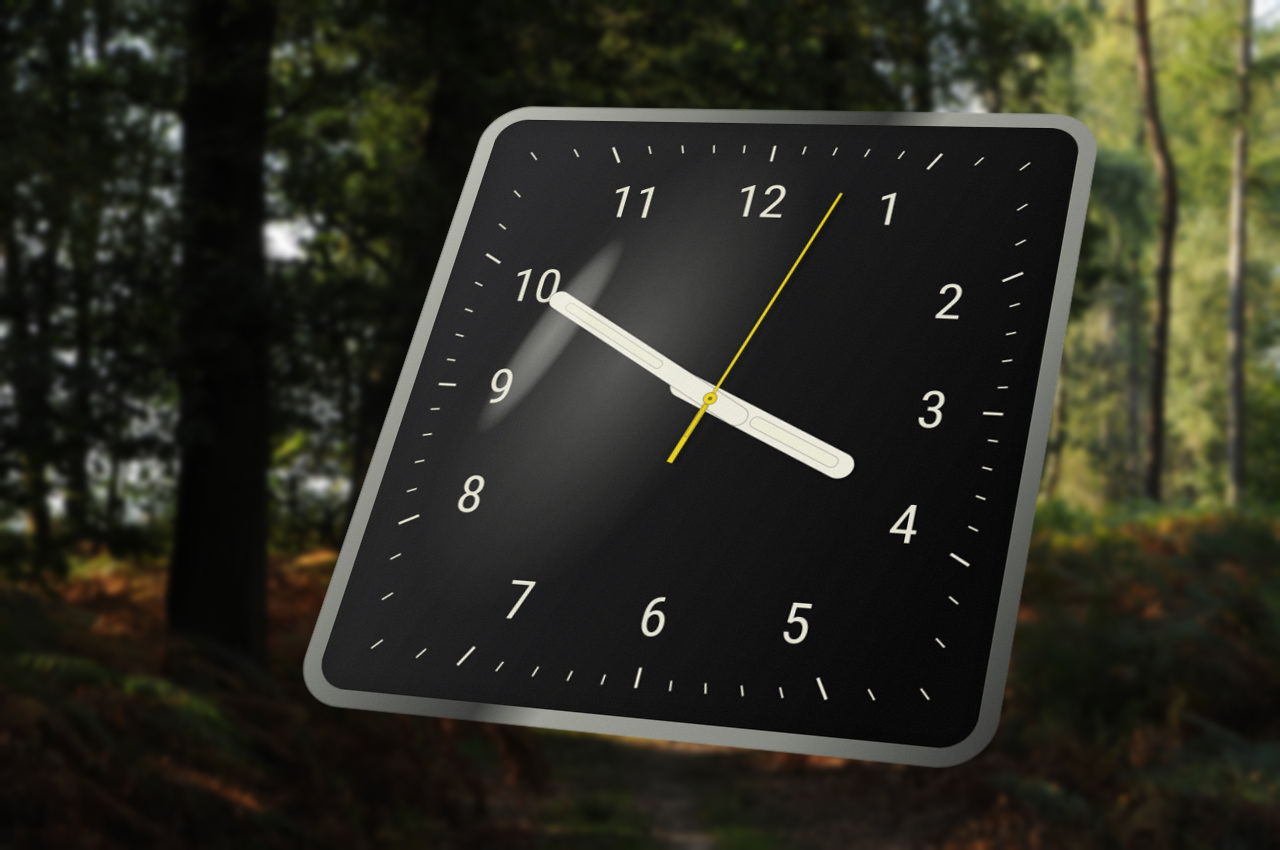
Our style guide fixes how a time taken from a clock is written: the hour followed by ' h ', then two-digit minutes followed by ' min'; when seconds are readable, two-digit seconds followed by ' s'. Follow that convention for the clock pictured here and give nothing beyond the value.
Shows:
3 h 50 min 03 s
